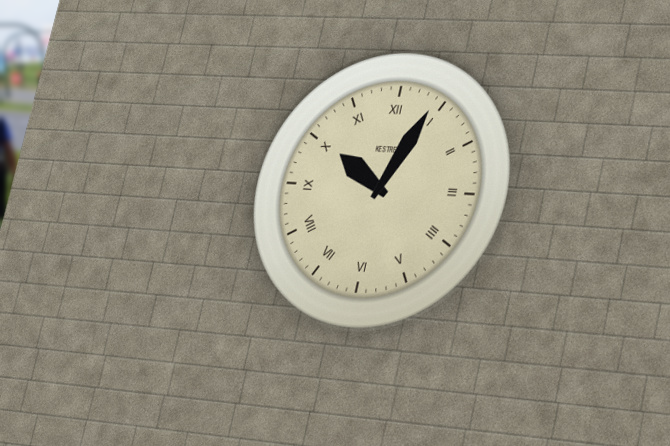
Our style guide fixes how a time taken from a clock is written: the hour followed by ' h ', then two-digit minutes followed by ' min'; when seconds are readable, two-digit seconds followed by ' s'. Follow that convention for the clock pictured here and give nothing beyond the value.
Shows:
10 h 04 min
